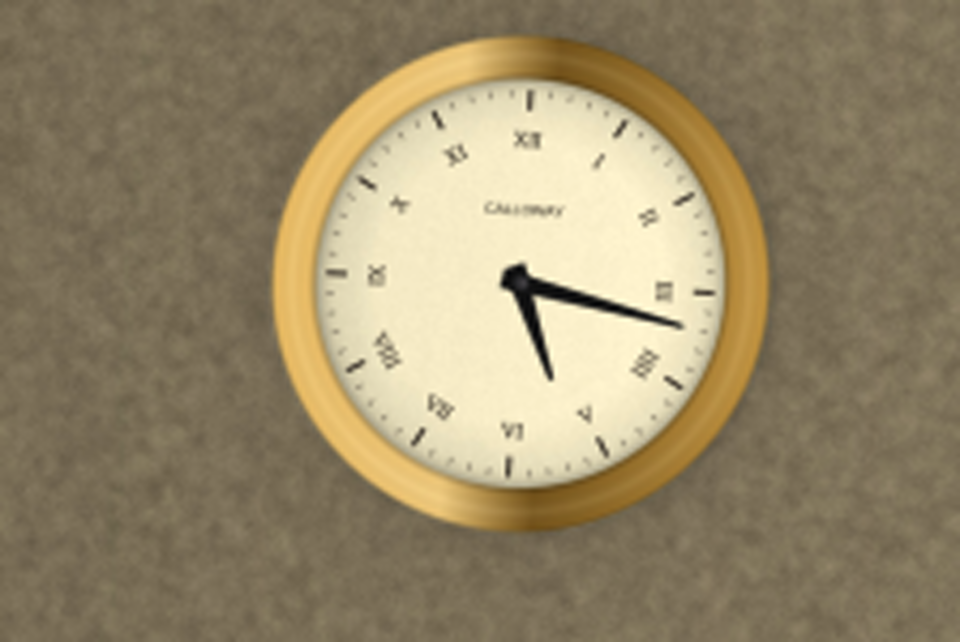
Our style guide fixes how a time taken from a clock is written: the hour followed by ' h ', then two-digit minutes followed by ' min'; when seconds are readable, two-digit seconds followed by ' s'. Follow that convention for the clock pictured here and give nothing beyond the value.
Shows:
5 h 17 min
